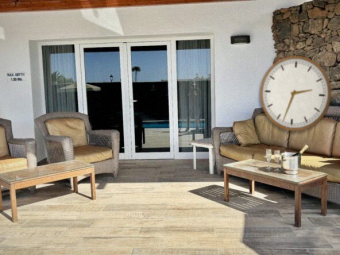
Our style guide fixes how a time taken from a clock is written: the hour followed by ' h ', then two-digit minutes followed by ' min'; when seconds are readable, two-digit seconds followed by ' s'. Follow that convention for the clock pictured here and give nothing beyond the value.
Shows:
2 h 33 min
